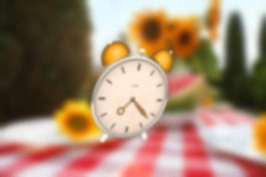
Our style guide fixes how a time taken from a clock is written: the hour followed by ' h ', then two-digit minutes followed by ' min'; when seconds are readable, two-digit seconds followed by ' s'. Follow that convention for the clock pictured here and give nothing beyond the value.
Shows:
7 h 22 min
